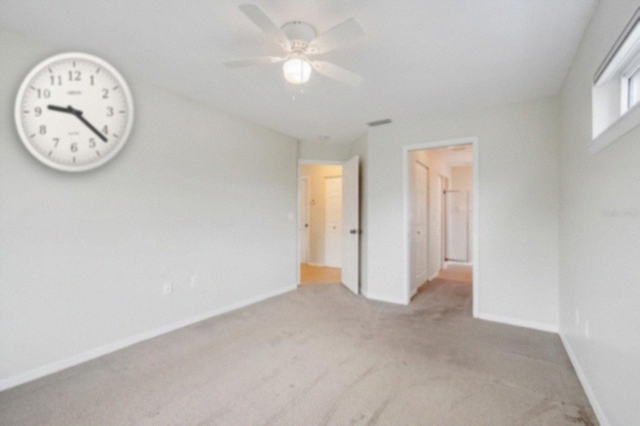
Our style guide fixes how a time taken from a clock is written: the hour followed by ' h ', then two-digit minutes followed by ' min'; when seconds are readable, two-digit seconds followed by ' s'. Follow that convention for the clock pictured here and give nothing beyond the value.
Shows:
9 h 22 min
